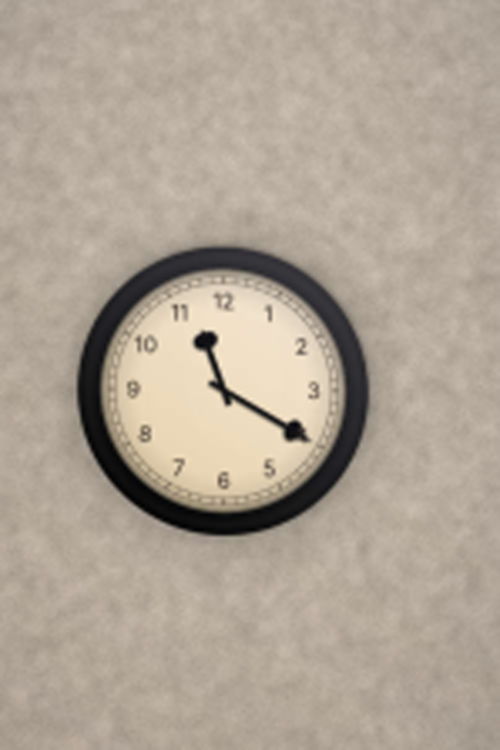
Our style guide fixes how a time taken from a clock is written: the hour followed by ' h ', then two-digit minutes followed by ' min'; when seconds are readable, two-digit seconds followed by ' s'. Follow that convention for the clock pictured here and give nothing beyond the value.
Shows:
11 h 20 min
